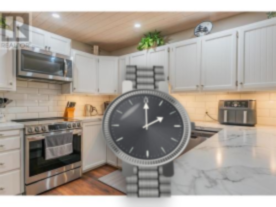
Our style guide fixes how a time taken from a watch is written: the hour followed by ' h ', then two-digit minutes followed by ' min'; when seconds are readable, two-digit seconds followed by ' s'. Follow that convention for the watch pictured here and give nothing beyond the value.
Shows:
2 h 00 min
